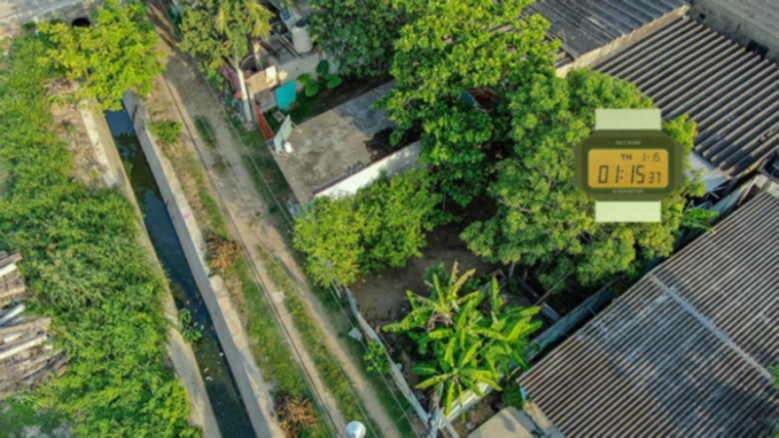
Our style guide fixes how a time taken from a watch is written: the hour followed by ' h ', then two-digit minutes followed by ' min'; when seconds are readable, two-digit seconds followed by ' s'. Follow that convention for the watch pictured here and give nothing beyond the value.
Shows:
1 h 15 min 37 s
